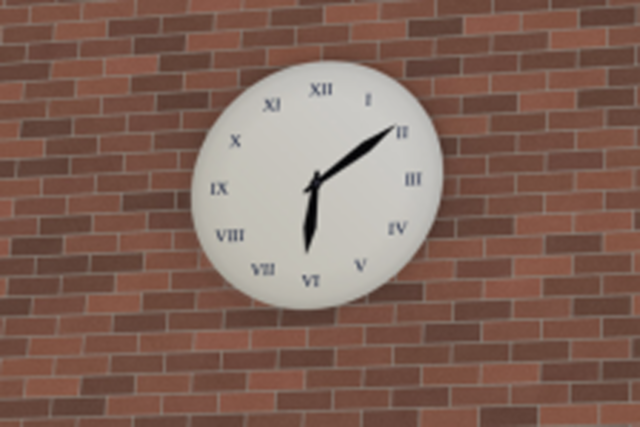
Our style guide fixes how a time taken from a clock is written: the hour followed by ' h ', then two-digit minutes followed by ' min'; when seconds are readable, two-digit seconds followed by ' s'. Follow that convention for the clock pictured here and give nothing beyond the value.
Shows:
6 h 09 min
